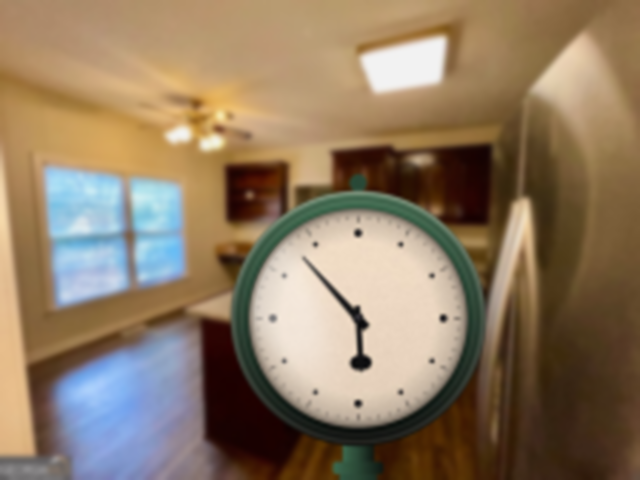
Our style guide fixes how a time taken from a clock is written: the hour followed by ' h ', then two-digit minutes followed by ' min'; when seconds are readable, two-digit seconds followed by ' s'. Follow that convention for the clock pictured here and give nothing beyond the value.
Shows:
5 h 53 min
